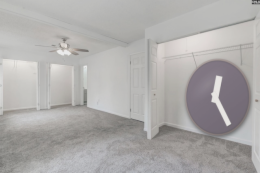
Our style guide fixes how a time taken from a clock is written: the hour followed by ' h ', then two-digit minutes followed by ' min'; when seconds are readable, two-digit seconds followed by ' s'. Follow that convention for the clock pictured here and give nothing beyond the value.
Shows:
12 h 25 min
